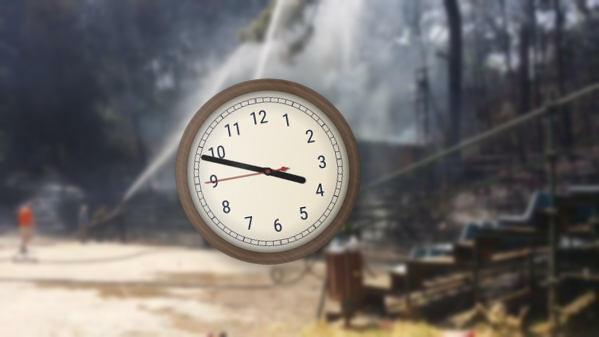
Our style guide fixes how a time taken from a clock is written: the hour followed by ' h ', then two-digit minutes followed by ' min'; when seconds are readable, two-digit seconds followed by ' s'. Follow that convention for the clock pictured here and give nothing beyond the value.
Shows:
3 h 48 min 45 s
